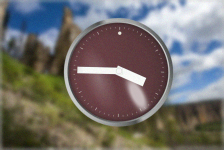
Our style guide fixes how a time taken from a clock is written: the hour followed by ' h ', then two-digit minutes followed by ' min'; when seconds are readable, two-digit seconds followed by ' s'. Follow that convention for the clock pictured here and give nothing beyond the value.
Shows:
3 h 45 min
